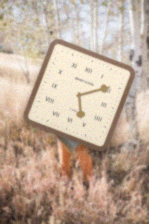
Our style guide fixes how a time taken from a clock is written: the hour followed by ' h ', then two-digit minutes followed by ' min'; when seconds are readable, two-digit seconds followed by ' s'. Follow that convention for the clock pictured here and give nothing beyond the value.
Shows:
5 h 09 min
